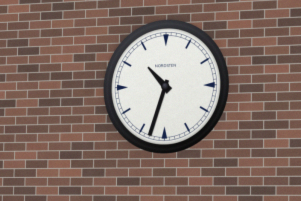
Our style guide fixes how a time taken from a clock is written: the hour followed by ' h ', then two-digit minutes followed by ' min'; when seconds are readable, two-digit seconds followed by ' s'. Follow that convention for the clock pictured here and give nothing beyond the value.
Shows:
10 h 33 min
